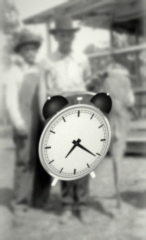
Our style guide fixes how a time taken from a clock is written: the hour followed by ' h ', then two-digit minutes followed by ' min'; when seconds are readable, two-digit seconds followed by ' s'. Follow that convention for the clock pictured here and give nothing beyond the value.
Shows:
7 h 21 min
